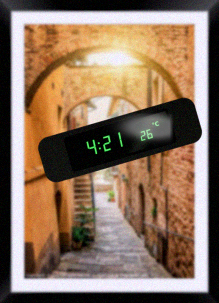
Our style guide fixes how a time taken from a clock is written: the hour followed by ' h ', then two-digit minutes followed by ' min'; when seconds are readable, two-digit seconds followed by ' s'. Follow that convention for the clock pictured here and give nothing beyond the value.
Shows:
4 h 21 min
